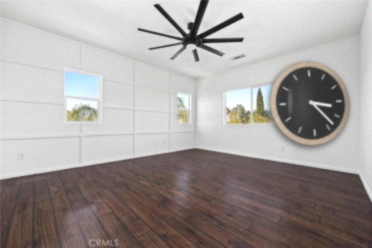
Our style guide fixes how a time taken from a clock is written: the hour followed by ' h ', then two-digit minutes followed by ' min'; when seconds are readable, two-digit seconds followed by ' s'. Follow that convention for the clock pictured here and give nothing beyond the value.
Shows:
3 h 23 min
